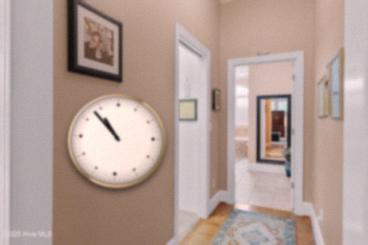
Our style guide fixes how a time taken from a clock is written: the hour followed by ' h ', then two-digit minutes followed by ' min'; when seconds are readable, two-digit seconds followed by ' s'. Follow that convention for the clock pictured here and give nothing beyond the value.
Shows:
10 h 53 min
